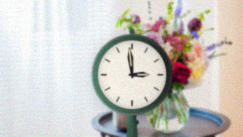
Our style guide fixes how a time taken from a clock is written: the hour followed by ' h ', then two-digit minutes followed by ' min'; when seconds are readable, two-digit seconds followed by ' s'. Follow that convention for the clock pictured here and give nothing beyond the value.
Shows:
2 h 59 min
